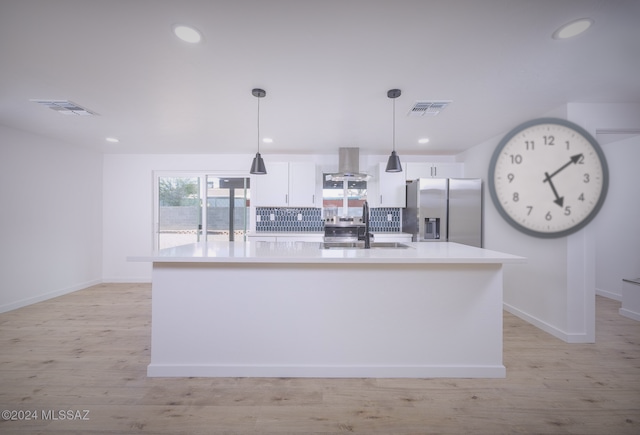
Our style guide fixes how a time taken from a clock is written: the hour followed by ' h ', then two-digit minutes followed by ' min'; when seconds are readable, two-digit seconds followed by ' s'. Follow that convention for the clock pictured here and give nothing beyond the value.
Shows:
5 h 09 min
